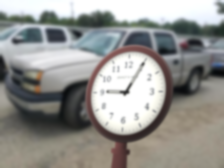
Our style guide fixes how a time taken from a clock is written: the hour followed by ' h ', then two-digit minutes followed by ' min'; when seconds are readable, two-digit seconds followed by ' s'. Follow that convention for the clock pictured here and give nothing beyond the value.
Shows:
9 h 05 min
